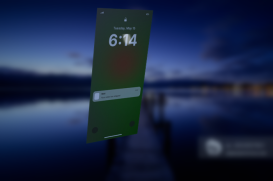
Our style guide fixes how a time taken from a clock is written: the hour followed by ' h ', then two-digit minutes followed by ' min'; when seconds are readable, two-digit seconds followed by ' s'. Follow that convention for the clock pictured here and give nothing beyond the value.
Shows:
6 h 14 min
